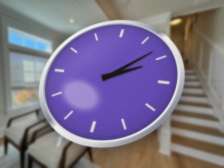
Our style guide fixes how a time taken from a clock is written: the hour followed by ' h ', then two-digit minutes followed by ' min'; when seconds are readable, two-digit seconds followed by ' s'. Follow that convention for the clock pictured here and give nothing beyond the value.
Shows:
2 h 08 min
